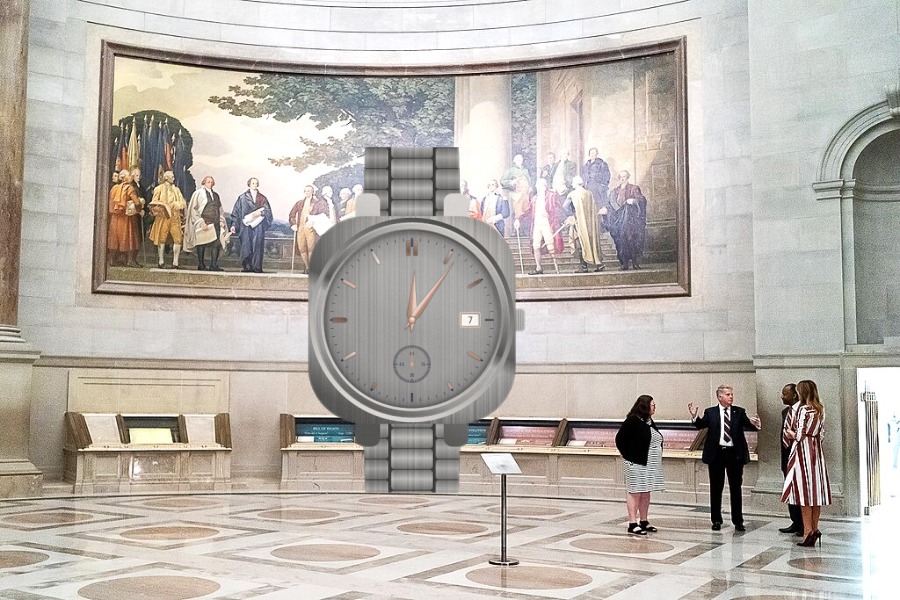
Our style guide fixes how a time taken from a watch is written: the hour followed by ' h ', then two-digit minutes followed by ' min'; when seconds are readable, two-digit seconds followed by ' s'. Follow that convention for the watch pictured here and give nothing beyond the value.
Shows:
12 h 06 min
